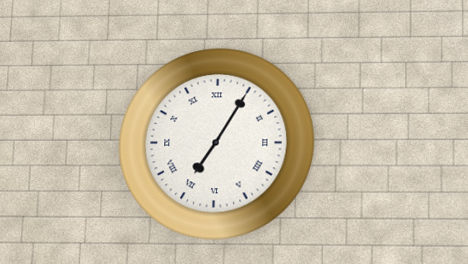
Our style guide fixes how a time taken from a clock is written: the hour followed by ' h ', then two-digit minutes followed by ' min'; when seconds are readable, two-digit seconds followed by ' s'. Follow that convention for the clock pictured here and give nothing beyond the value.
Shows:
7 h 05 min
